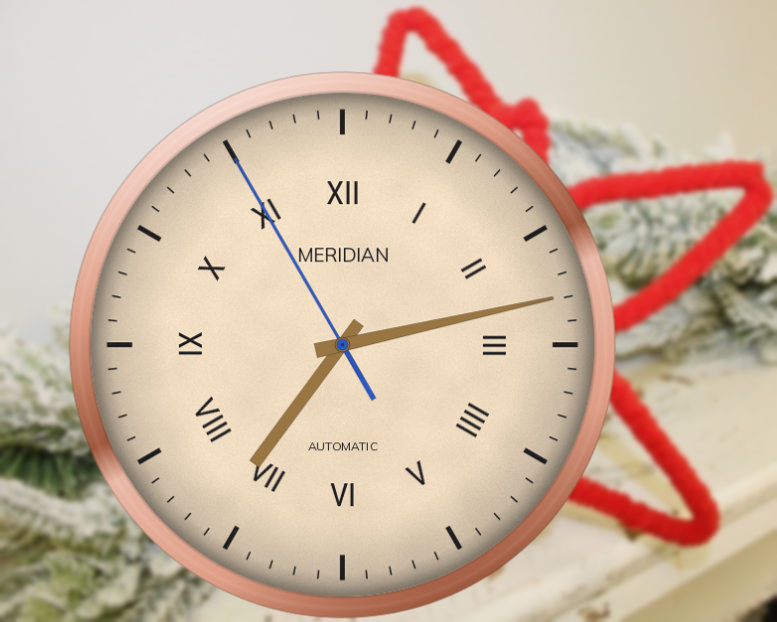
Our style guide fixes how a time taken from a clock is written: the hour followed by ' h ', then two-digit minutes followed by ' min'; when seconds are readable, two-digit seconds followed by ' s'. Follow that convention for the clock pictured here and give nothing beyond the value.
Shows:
7 h 12 min 55 s
